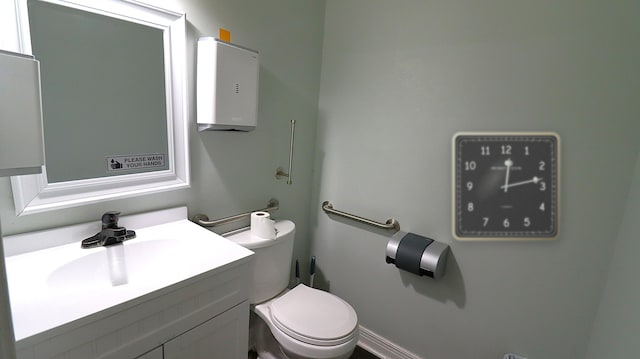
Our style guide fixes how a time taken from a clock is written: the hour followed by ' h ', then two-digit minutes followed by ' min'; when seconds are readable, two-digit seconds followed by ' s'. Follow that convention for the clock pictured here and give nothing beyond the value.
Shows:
12 h 13 min
